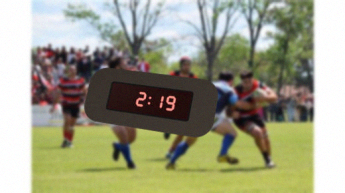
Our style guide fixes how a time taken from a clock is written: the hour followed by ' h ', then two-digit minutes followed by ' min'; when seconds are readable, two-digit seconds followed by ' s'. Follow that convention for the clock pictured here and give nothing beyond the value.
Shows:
2 h 19 min
